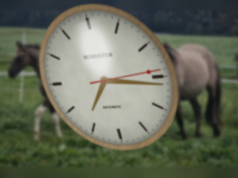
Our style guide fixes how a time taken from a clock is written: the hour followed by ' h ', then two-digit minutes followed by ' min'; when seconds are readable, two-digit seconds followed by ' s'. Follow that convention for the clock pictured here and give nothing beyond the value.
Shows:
7 h 16 min 14 s
